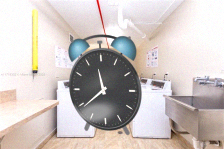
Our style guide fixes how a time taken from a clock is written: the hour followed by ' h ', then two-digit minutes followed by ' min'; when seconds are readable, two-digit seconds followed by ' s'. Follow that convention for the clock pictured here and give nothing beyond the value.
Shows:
11 h 39 min
